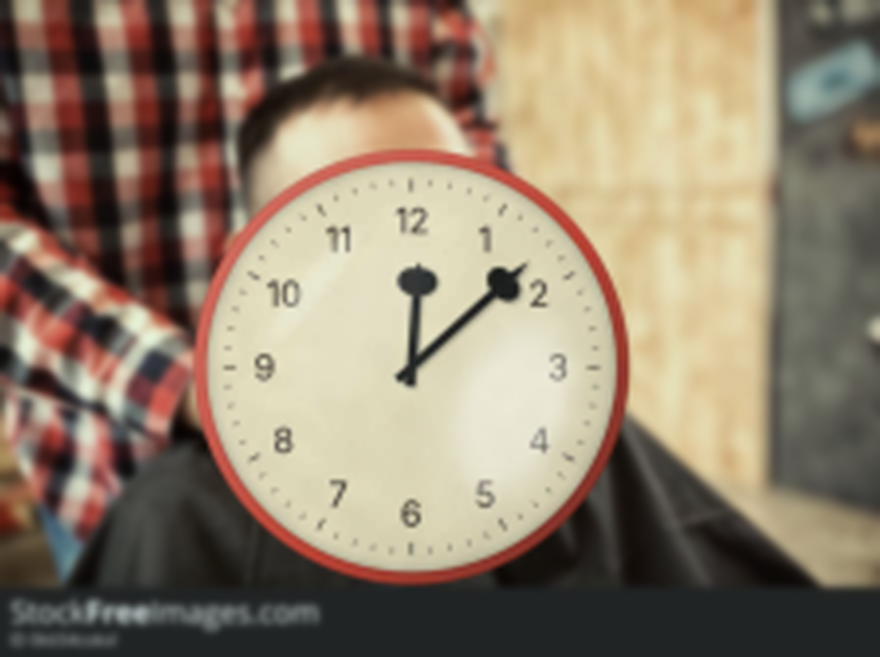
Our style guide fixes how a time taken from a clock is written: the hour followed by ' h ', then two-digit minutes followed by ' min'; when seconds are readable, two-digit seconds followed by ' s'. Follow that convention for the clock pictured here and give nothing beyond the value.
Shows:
12 h 08 min
